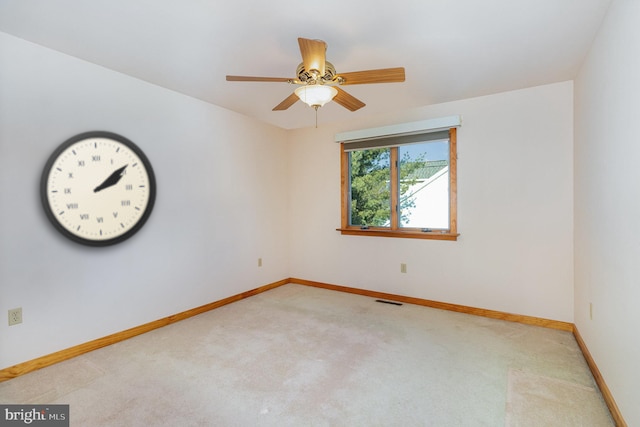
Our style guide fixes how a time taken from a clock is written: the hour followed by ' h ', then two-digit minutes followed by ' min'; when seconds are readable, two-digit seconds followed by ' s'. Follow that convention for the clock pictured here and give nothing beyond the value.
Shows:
2 h 09 min
